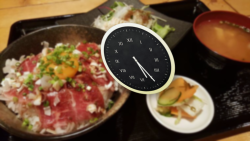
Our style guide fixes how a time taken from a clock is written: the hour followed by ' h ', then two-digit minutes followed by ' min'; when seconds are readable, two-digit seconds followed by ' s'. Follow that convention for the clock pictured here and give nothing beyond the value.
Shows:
5 h 25 min
